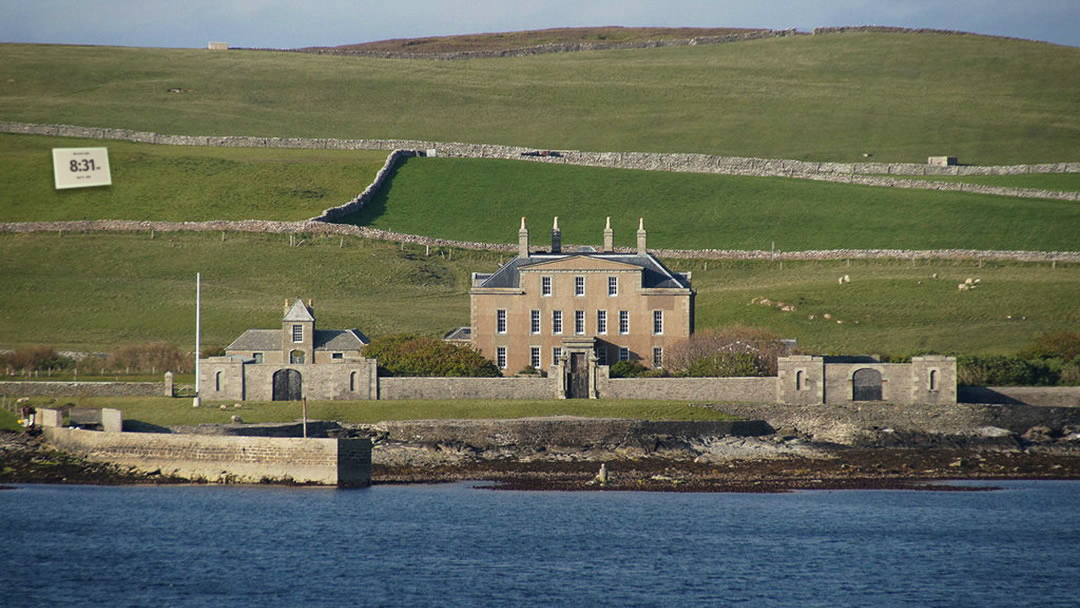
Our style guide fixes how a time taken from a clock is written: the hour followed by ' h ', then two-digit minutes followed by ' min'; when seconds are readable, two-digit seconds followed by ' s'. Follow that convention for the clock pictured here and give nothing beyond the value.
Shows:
8 h 31 min
